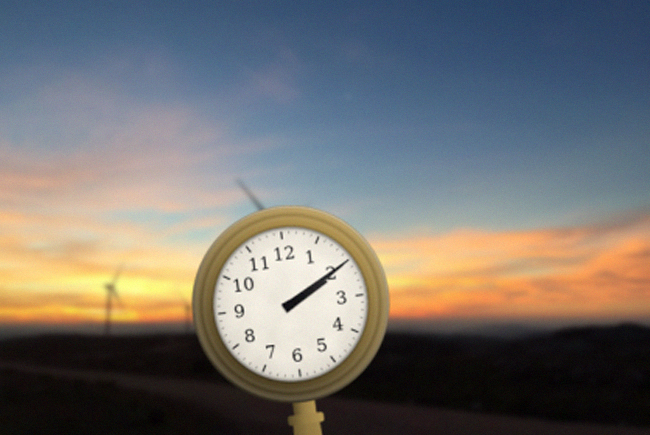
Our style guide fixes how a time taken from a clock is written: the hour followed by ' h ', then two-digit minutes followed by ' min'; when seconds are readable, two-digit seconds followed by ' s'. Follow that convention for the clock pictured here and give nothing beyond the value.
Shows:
2 h 10 min
